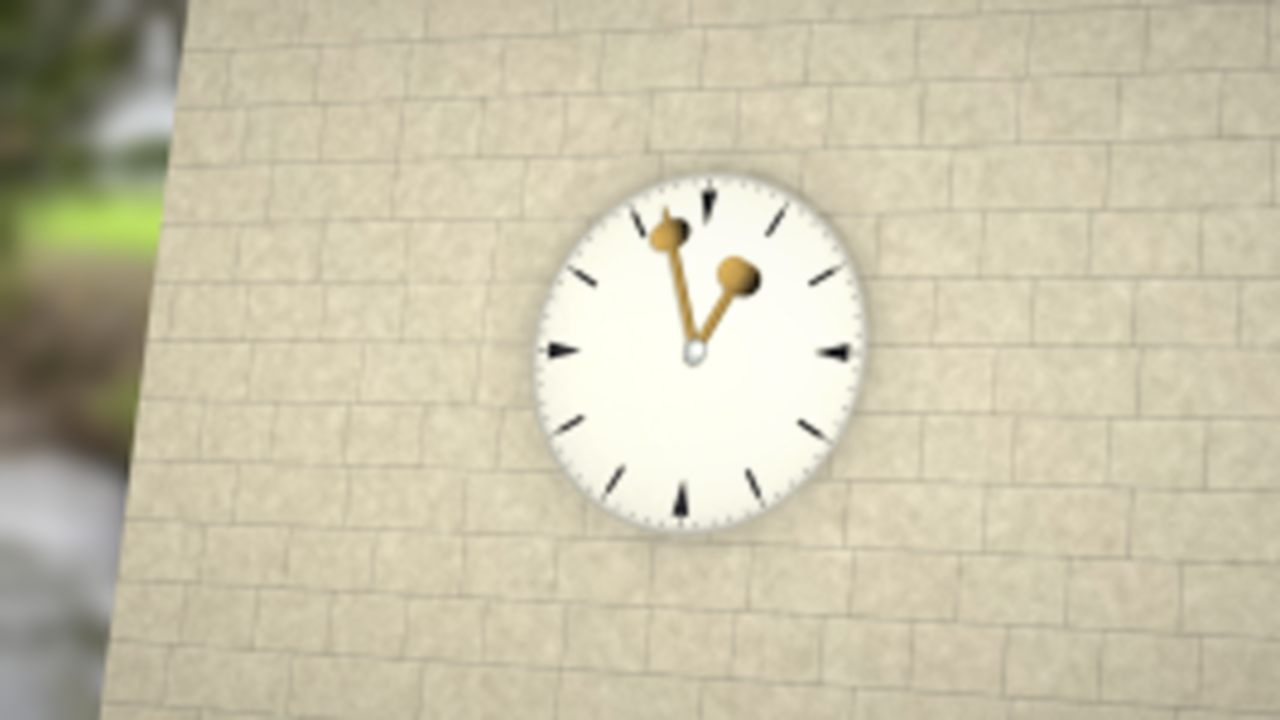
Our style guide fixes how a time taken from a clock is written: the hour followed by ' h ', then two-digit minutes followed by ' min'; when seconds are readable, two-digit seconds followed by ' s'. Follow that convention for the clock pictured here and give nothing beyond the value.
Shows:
12 h 57 min
